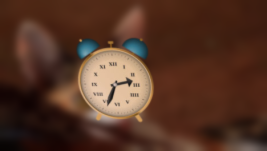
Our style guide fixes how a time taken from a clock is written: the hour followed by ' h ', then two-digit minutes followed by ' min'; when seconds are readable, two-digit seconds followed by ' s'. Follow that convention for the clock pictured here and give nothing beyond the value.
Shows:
2 h 34 min
